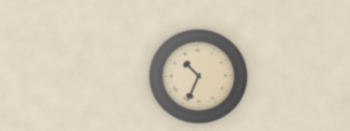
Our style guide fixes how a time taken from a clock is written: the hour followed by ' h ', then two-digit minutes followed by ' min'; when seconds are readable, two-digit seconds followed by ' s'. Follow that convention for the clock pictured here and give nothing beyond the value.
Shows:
10 h 34 min
